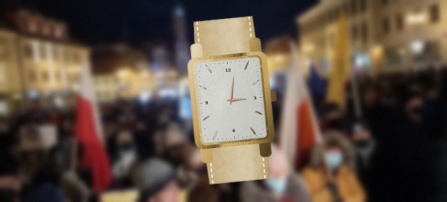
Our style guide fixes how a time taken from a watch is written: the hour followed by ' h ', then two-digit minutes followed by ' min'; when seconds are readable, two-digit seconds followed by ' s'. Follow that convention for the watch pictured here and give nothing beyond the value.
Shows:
3 h 02 min
